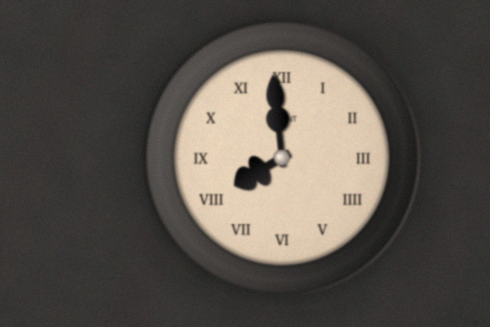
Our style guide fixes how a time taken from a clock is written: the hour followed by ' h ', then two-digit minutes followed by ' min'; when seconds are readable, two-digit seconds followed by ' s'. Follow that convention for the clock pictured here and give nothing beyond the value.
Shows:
7 h 59 min
